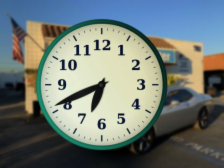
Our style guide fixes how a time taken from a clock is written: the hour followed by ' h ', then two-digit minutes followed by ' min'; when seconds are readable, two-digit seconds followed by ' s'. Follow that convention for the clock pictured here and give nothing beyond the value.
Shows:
6 h 41 min
